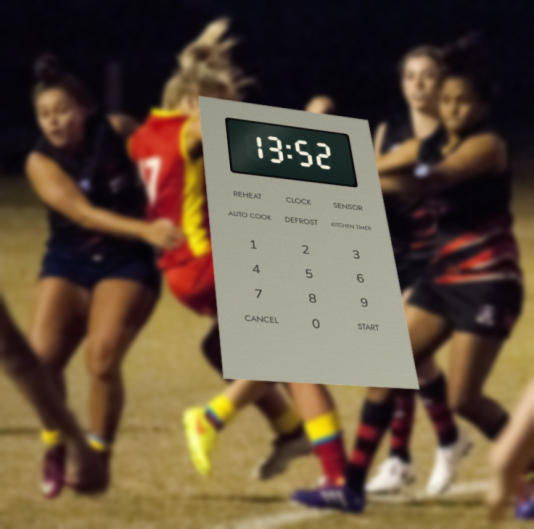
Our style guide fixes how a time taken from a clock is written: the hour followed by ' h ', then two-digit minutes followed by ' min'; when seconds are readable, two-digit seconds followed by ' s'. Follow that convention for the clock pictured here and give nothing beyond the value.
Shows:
13 h 52 min
